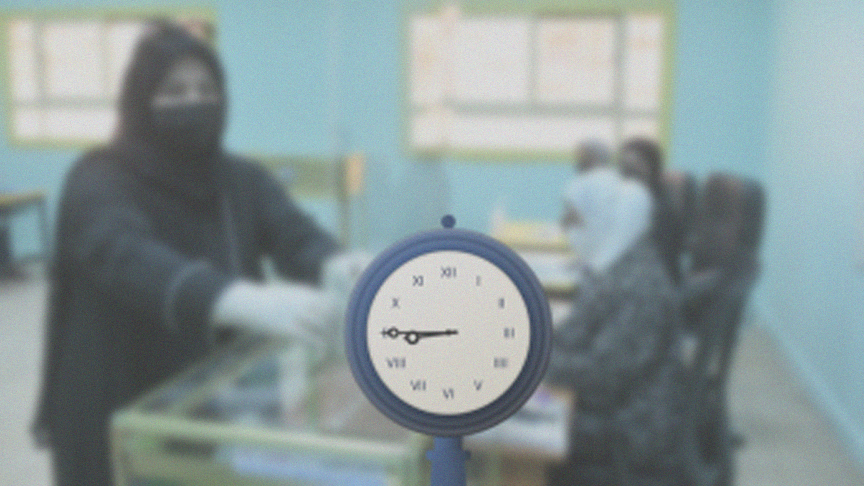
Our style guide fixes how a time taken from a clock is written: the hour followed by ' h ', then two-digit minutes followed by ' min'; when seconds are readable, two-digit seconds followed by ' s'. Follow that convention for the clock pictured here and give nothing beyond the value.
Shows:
8 h 45 min
